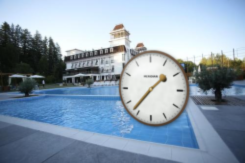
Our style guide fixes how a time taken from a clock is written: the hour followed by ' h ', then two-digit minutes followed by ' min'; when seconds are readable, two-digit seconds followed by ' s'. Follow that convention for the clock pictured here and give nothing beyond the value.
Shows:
1 h 37 min
